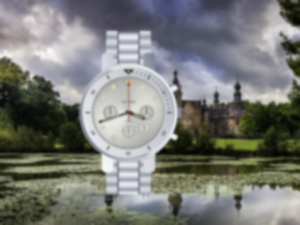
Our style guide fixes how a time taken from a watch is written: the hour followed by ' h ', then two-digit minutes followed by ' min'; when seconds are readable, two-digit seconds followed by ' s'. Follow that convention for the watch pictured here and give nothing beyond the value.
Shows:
3 h 42 min
